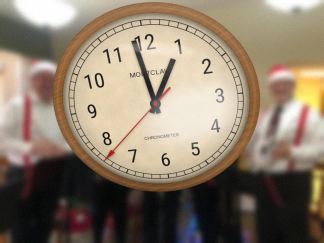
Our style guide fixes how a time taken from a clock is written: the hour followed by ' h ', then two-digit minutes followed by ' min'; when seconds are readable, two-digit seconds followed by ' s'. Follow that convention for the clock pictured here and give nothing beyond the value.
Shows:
12 h 58 min 38 s
